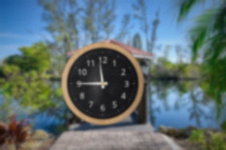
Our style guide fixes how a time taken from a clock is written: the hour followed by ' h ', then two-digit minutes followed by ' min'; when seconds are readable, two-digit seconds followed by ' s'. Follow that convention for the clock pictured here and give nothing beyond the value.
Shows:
11 h 45 min
